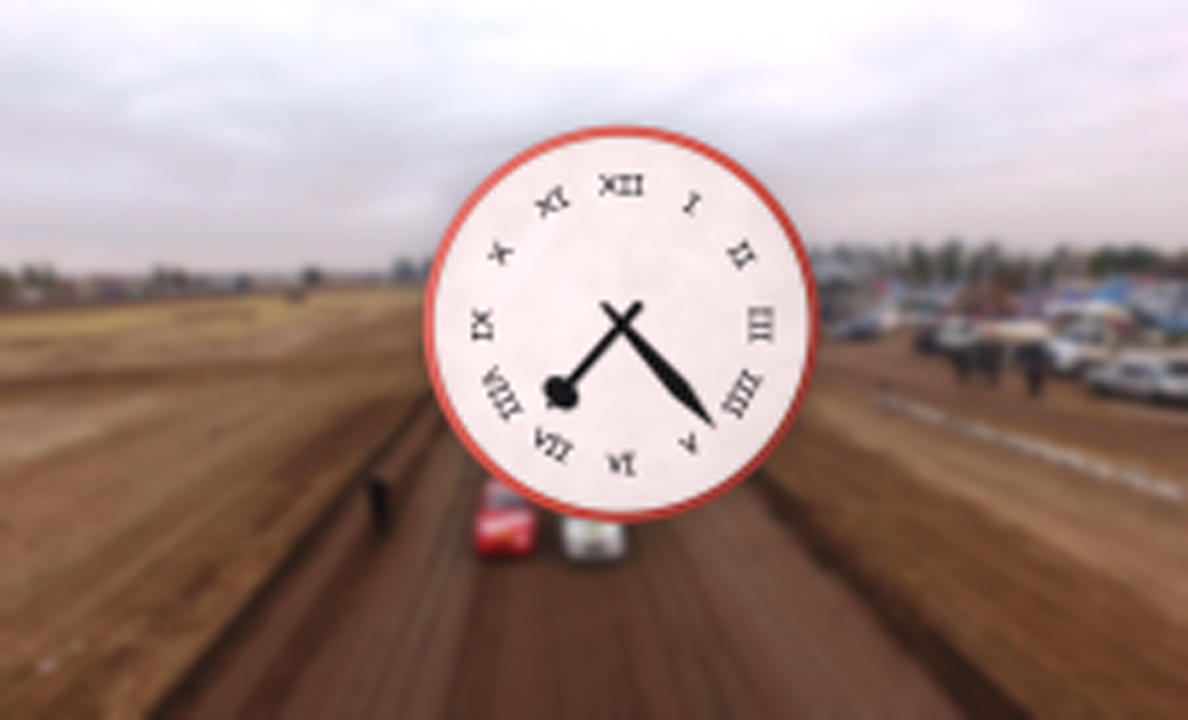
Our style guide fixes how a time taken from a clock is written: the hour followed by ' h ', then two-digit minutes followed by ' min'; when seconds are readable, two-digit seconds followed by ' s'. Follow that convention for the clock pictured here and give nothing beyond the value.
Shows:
7 h 23 min
